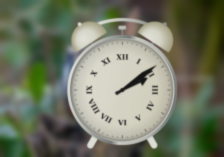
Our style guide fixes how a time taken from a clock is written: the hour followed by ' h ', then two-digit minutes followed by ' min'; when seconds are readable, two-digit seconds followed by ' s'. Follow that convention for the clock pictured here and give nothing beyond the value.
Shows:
2 h 09 min
